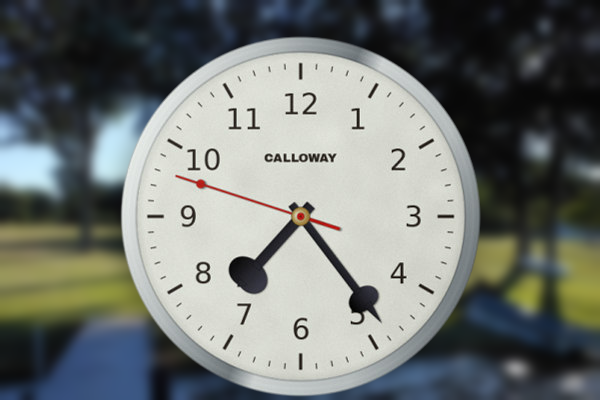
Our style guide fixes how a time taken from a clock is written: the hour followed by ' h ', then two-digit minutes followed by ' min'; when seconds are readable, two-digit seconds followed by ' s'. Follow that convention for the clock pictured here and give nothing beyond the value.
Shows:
7 h 23 min 48 s
